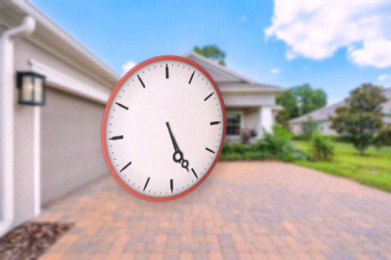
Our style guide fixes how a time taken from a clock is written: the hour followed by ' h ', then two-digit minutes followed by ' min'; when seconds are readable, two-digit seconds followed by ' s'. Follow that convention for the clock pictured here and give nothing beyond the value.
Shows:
5 h 26 min
